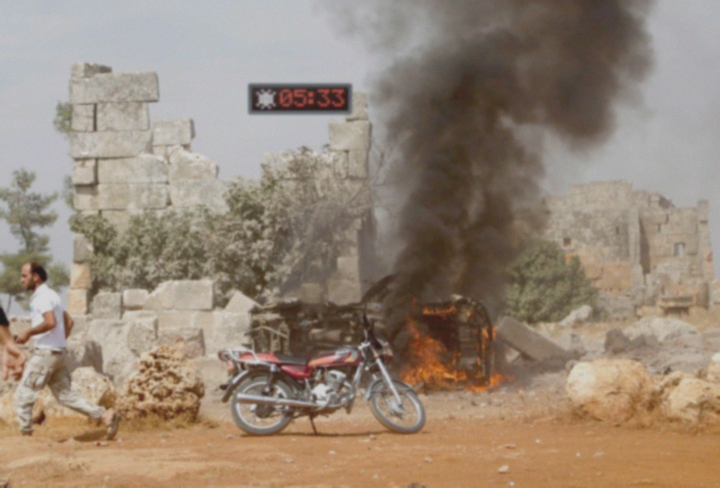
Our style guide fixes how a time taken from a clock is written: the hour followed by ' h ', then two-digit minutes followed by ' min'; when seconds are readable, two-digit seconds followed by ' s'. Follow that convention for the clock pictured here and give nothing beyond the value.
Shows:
5 h 33 min
